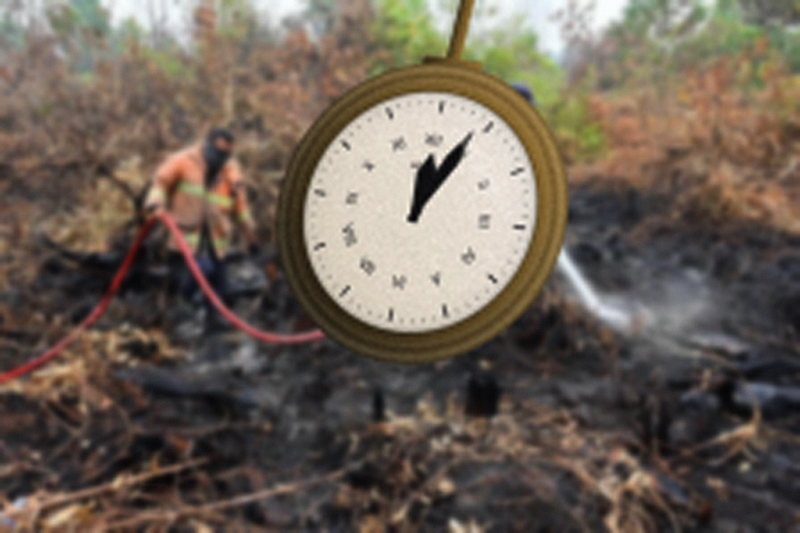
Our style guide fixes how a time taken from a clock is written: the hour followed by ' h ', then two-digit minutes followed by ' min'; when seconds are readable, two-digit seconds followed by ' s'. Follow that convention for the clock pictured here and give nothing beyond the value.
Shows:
12 h 04 min
